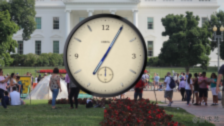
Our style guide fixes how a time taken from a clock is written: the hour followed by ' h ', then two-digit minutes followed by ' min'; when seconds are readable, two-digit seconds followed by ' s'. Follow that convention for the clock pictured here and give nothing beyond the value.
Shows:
7 h 05 min
